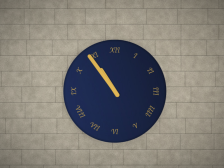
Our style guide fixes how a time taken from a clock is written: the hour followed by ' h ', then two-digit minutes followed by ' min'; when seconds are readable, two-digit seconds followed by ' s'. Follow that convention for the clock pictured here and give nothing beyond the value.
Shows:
10 h 54 min
